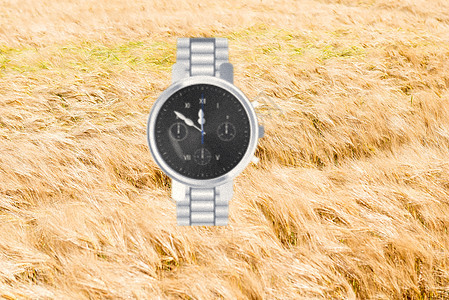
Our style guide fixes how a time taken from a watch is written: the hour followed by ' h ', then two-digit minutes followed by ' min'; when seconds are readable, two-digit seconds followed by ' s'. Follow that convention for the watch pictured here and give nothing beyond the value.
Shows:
11 h 51 min
